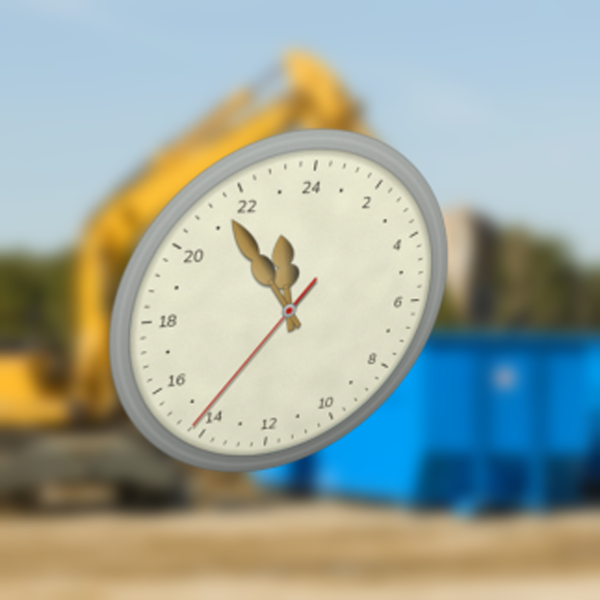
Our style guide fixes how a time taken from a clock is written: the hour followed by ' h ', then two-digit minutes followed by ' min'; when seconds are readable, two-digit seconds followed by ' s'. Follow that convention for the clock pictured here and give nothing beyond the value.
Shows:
22 h 53 min 36 s
